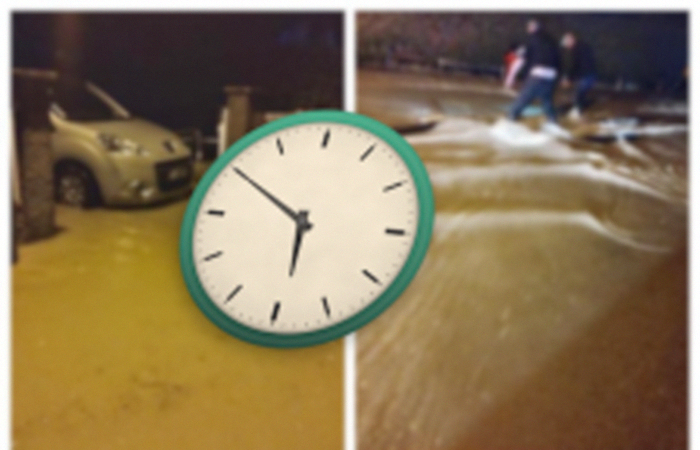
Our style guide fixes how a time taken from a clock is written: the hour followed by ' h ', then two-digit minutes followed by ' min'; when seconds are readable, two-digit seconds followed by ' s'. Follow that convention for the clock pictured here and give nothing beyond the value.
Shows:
5 h 50 min
